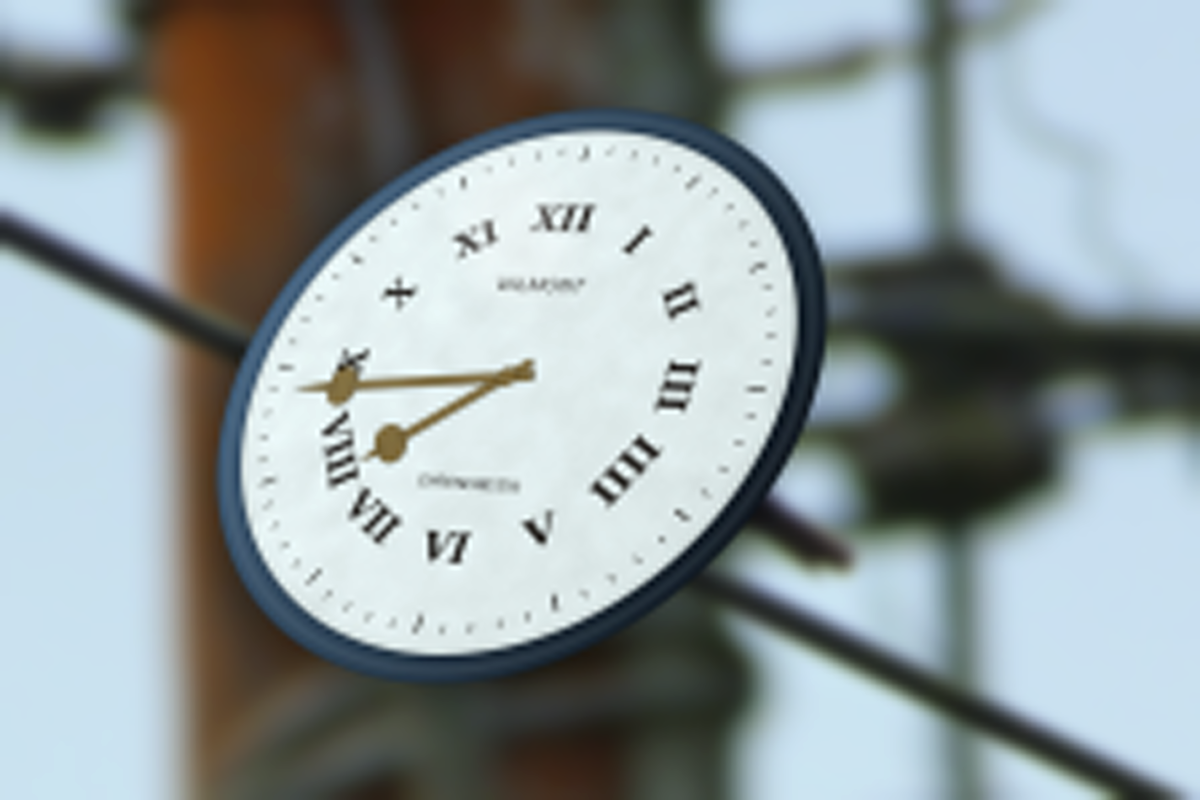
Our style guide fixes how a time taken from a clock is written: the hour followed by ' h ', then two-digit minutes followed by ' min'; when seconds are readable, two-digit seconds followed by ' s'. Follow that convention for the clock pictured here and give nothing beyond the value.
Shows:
7 h 44 min
